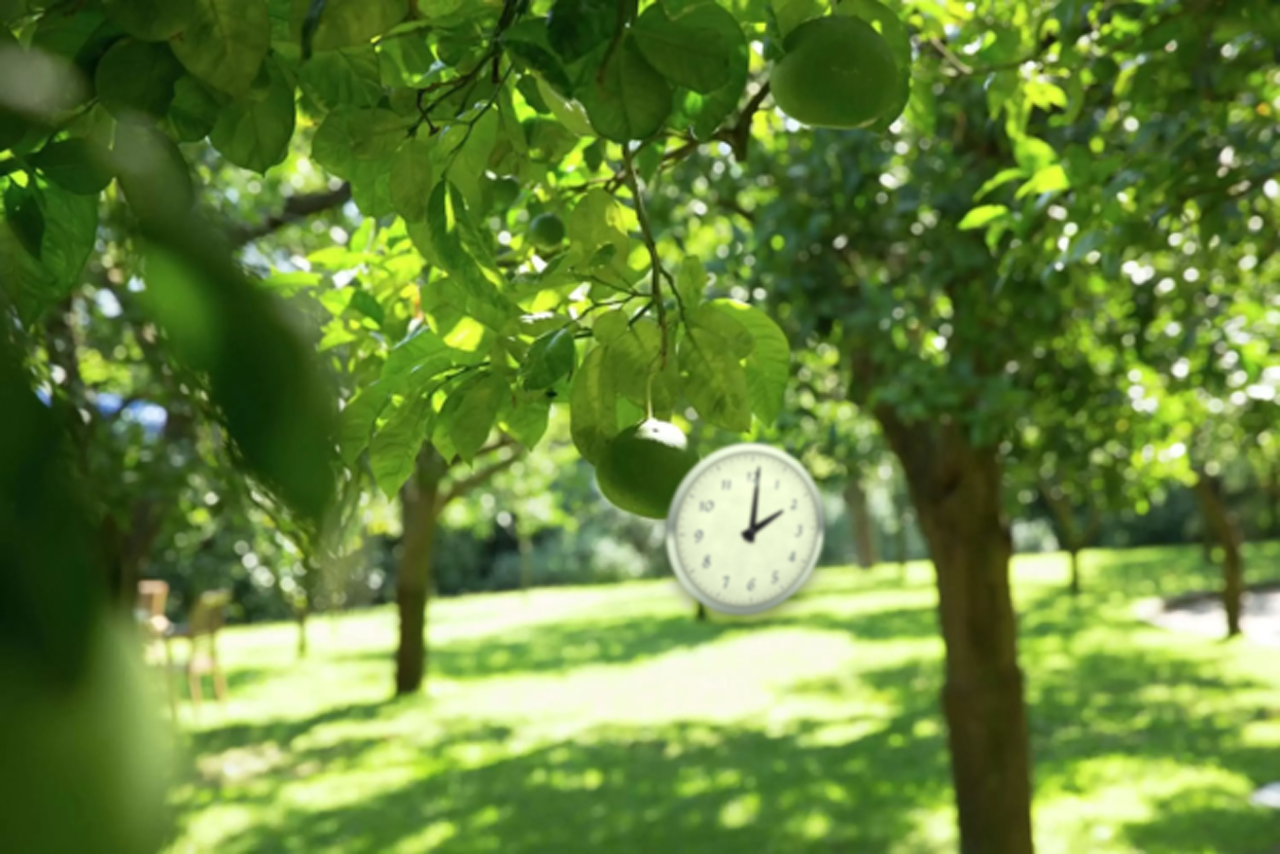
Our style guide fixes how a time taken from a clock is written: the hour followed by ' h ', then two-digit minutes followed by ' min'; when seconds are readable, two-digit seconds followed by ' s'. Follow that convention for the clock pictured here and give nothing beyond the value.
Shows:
2 h 01 min
